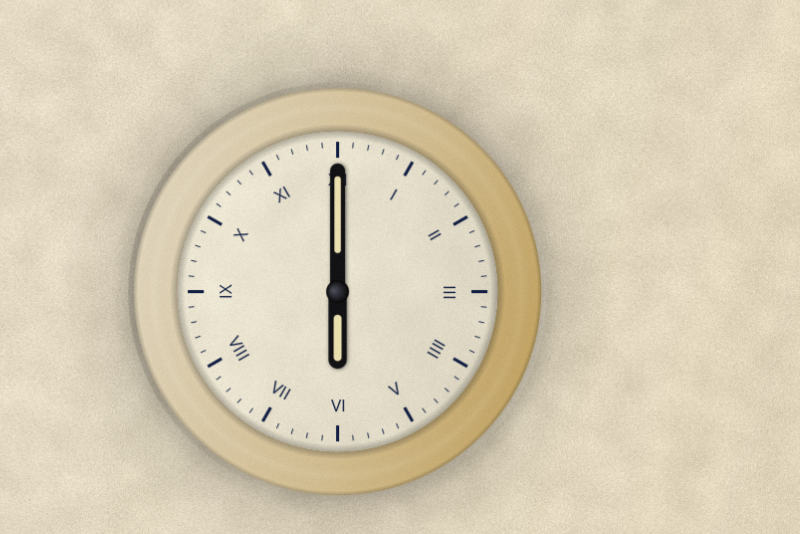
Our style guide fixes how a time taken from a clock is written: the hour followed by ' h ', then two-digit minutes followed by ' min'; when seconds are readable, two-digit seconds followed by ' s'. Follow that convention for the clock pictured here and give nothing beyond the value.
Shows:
6 h 00 min
